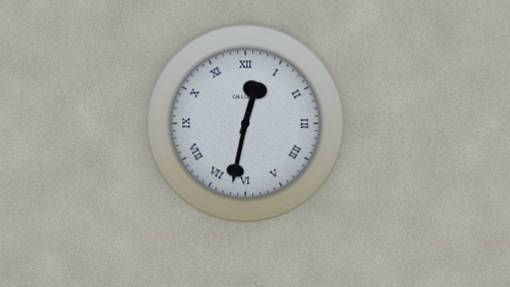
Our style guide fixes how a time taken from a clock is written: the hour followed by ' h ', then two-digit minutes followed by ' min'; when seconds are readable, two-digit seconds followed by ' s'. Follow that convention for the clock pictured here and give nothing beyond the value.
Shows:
12 h 32 min
